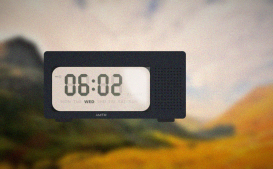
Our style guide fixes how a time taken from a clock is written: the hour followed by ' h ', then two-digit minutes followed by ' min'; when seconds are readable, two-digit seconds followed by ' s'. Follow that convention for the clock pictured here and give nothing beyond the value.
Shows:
6 h 02 min
